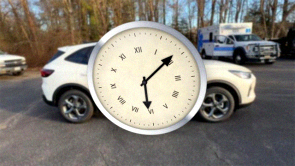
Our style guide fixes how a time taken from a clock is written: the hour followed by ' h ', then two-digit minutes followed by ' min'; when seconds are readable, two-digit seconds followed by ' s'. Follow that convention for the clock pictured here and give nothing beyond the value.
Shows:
6 h 09 min
